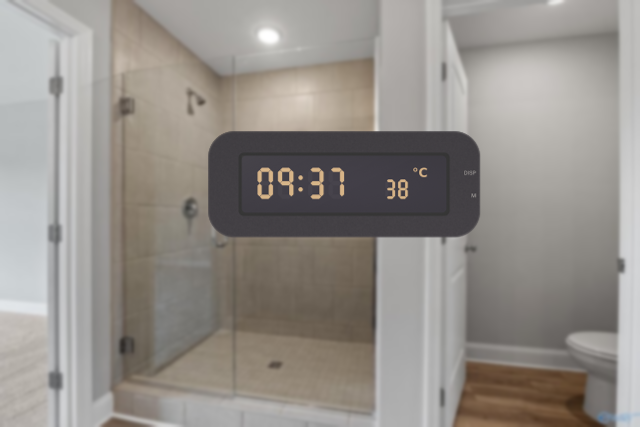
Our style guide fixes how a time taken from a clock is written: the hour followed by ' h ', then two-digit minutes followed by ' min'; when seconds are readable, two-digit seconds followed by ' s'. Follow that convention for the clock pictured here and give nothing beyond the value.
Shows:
9 h 37 min
